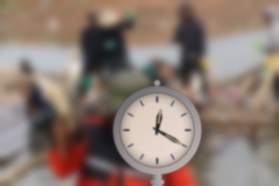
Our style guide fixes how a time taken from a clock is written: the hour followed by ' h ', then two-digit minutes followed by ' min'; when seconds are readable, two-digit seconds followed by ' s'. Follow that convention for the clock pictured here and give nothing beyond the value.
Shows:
12 h 20 min
